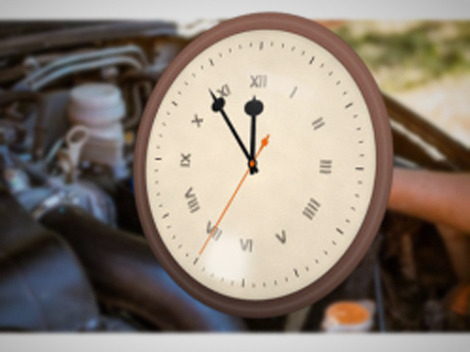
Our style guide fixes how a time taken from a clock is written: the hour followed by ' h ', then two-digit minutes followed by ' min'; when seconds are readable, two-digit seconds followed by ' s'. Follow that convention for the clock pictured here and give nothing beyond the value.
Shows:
11 h 53 min 35 s
